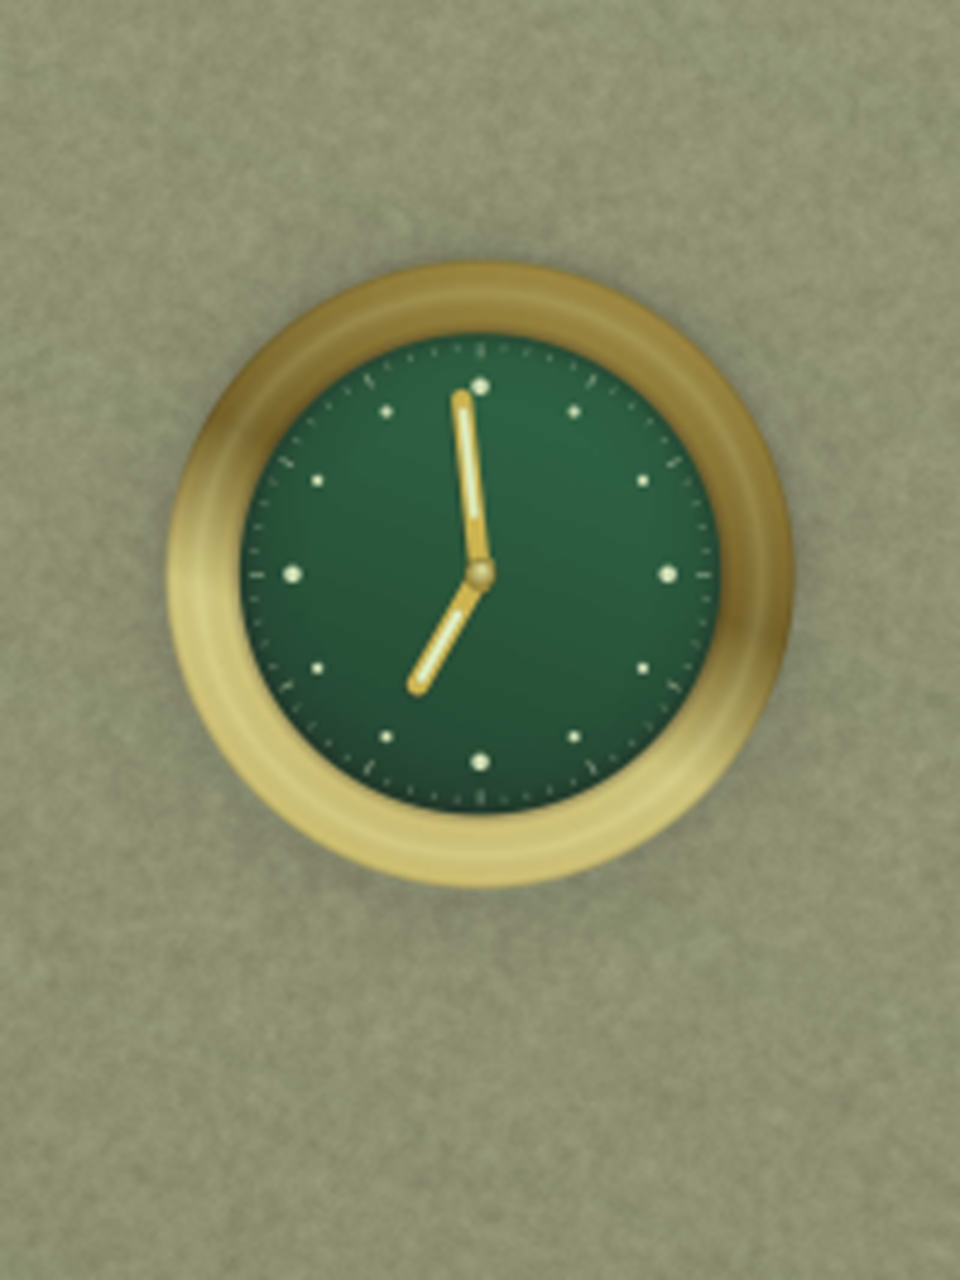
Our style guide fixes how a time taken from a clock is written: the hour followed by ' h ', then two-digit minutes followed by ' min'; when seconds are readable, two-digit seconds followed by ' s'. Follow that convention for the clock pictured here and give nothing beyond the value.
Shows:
6 h 59 min
